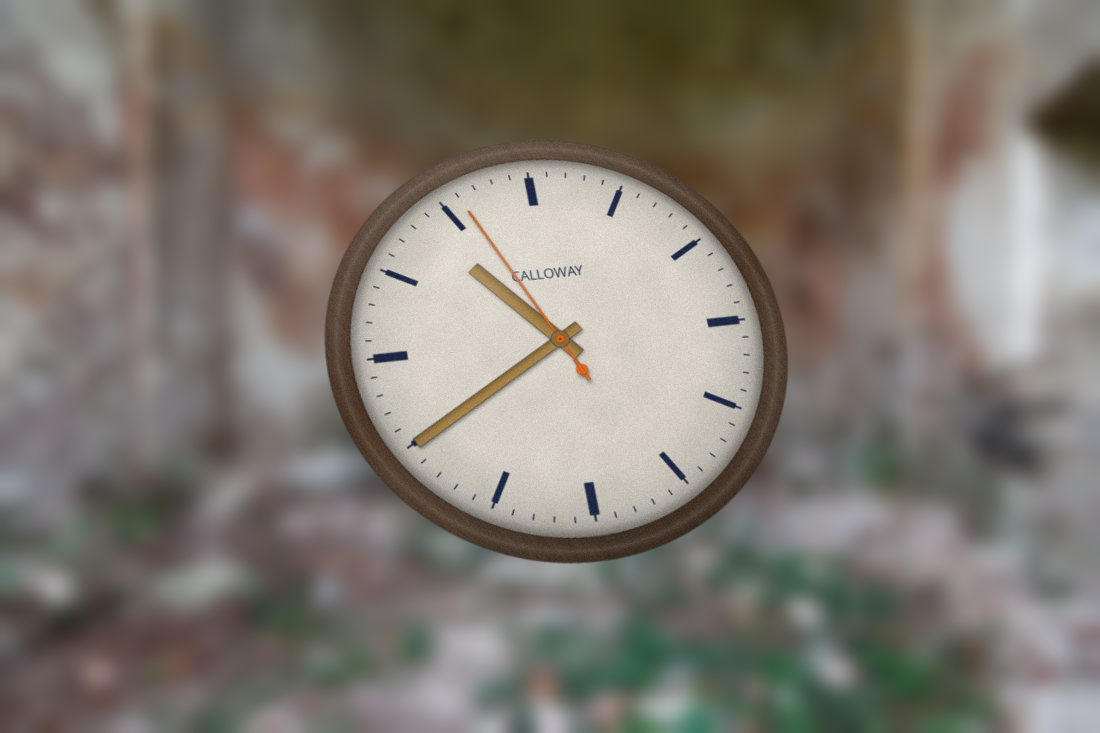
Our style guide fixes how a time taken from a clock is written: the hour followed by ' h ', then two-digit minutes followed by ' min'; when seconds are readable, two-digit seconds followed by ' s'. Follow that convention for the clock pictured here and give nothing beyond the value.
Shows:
10 h 39 min 56 s
